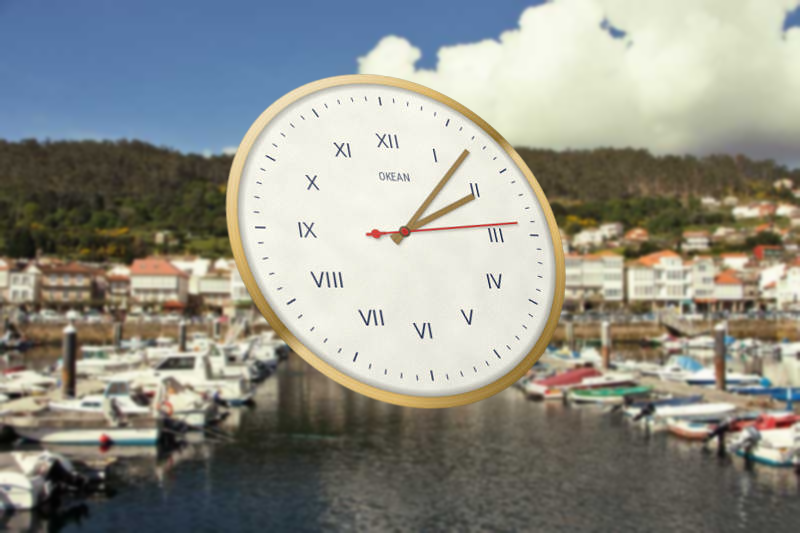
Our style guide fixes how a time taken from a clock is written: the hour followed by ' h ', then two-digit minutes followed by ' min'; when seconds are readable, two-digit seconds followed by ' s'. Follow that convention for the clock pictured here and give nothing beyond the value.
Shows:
2 h 07 min 14 s
